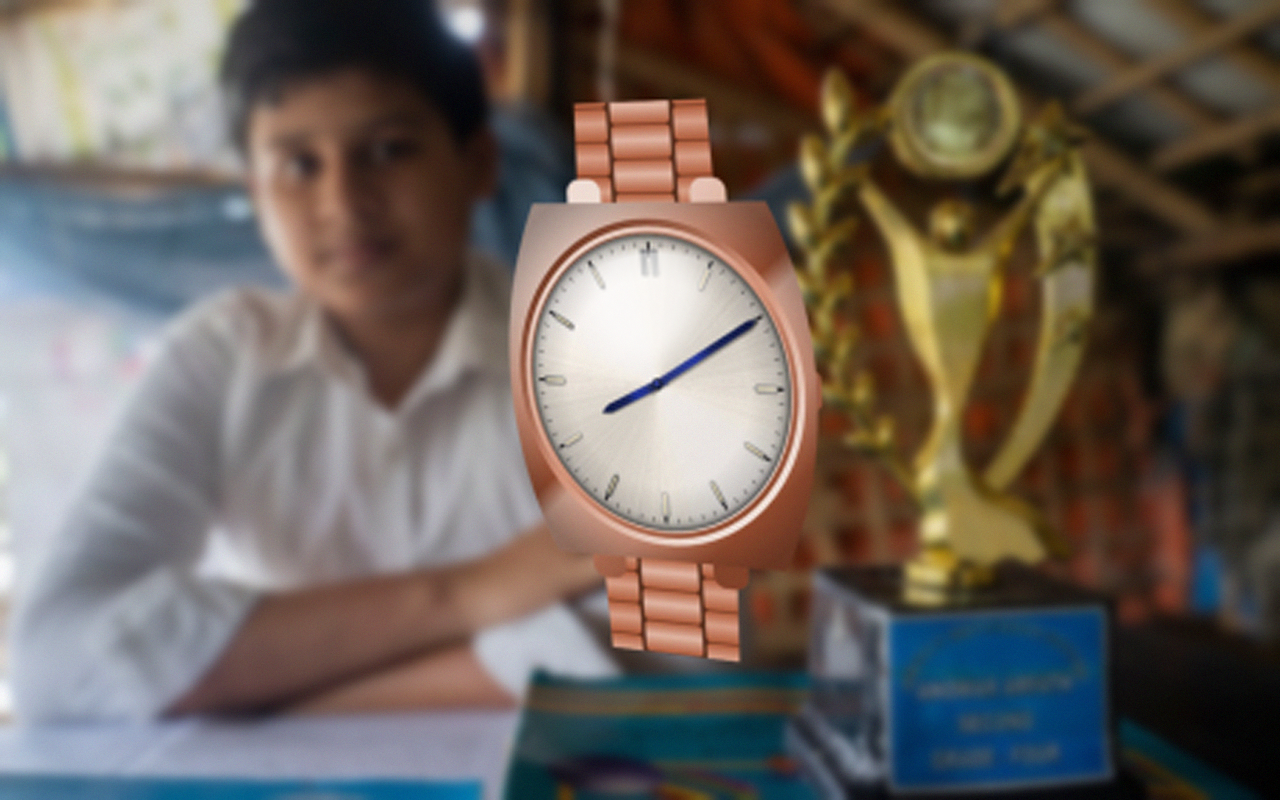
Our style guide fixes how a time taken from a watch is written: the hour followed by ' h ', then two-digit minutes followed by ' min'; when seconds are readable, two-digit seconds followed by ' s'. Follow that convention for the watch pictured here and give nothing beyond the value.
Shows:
8 h 10 min
